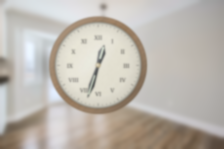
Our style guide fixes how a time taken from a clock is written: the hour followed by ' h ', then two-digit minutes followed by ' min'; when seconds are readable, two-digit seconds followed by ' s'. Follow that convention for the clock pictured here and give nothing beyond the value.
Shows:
12 h 33 min
